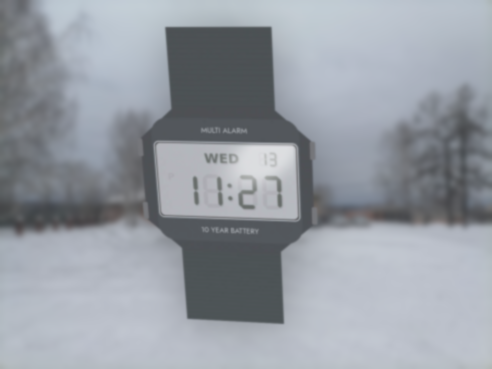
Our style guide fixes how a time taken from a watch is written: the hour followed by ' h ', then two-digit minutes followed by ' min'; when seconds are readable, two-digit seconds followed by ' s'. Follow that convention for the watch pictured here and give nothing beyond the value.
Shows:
11 h 27 min
